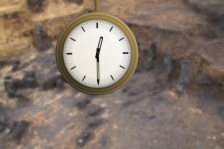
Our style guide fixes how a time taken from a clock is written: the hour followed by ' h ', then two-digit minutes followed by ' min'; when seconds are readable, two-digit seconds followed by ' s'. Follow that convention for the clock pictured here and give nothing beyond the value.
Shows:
12 h 30 min
